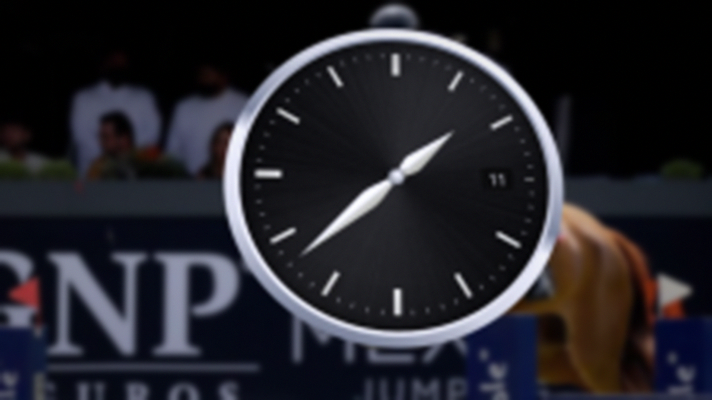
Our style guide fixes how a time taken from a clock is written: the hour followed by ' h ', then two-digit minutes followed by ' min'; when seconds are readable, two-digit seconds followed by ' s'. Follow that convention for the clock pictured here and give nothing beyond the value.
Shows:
1 h 38 min
